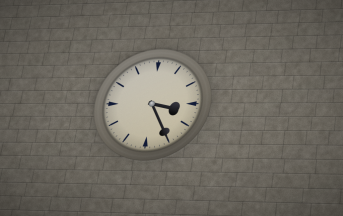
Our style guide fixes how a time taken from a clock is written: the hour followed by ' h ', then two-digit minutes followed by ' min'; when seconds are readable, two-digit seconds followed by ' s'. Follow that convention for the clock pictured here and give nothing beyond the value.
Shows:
3 h 25 min
